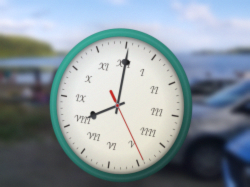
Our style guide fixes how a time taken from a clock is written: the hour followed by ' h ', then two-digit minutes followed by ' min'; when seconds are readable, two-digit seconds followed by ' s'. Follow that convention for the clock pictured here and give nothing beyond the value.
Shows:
8 h 00 min 24 s
